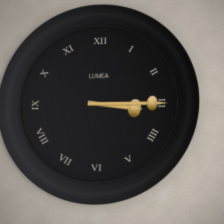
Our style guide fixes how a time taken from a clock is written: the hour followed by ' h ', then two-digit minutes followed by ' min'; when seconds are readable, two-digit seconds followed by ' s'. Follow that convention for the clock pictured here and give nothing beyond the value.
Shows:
3 h 15 min
